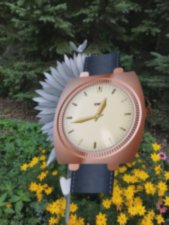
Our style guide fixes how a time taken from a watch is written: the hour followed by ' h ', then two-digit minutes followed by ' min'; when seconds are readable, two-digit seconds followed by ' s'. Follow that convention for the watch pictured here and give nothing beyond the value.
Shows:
12 h 43 min
